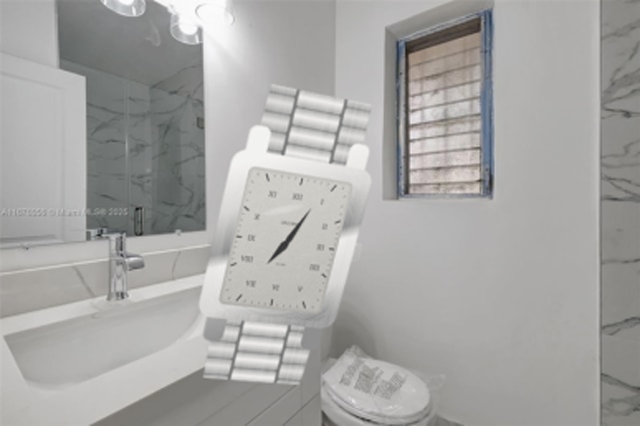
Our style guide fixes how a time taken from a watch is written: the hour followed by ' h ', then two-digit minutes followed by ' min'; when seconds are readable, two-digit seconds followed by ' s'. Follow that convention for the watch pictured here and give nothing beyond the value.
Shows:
7 h 04 min
